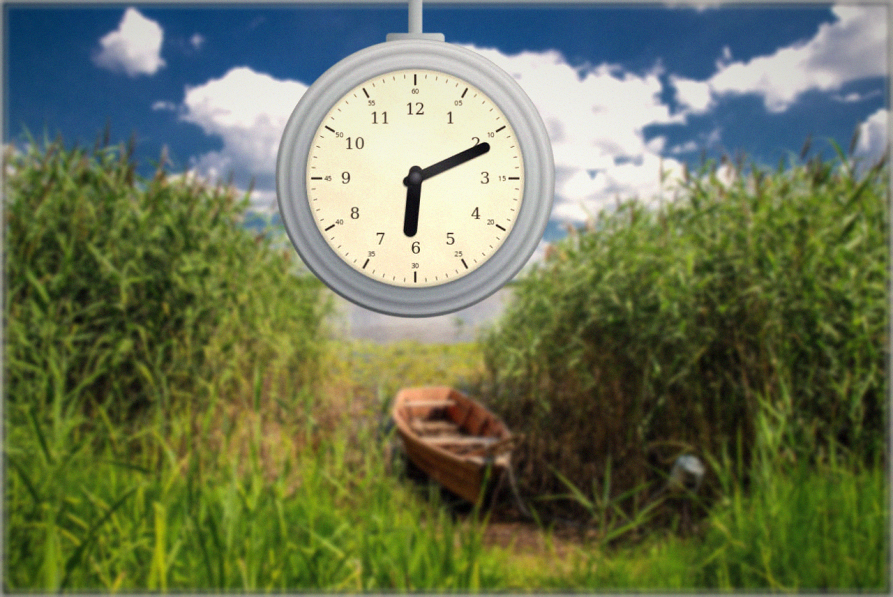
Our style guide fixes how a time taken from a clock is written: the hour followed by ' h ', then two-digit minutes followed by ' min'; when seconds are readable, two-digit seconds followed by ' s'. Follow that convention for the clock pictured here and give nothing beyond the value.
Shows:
6 h 11 min
